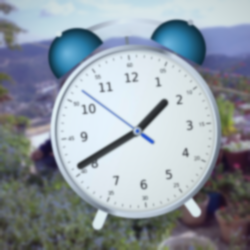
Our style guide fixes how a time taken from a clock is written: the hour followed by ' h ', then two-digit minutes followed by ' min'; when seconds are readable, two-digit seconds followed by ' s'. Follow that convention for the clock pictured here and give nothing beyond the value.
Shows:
1 h 40 min 52 s
